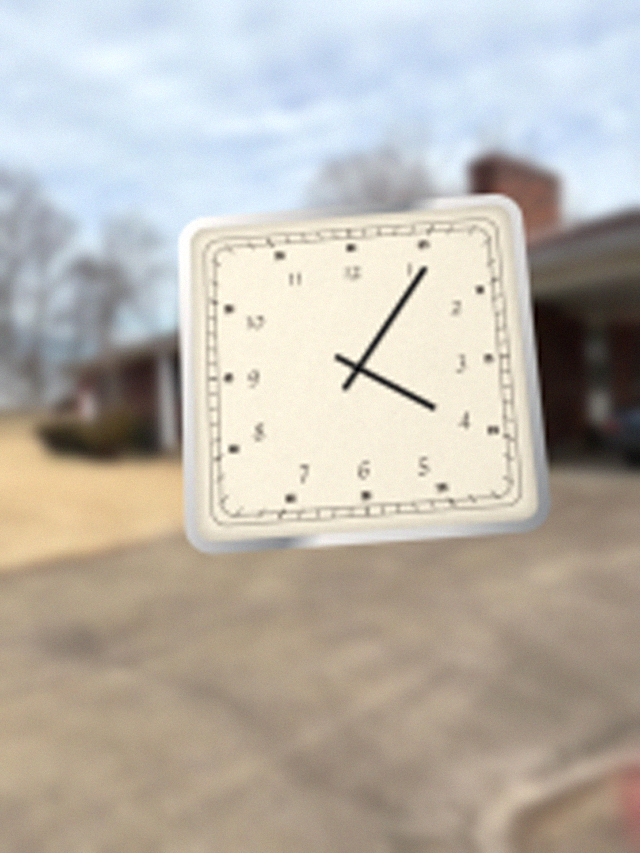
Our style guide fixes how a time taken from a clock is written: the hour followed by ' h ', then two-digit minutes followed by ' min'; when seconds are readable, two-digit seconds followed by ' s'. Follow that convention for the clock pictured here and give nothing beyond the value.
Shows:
4 h 06 min
